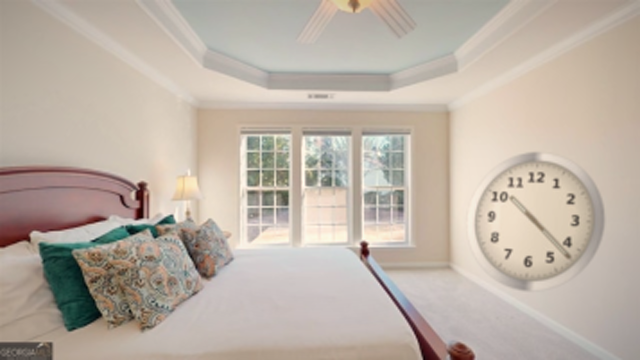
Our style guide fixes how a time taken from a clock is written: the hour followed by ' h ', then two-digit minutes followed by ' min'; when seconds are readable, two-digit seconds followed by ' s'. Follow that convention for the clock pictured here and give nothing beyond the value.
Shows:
10 h 22 min
